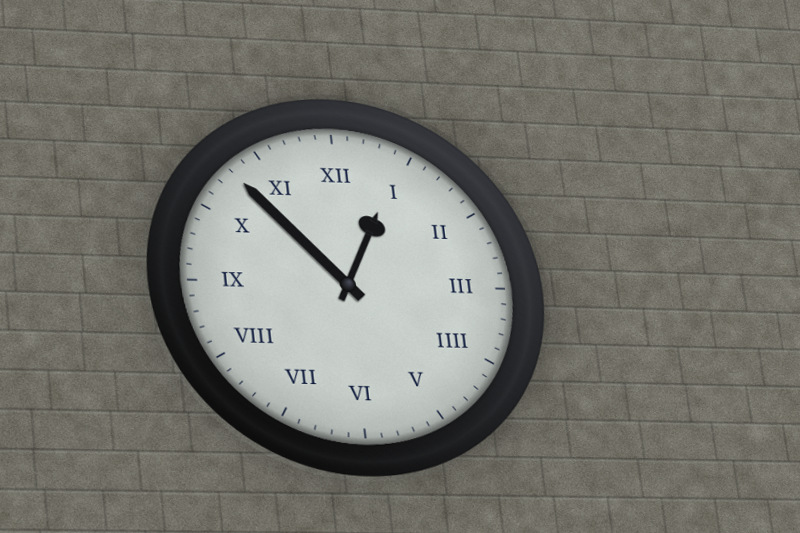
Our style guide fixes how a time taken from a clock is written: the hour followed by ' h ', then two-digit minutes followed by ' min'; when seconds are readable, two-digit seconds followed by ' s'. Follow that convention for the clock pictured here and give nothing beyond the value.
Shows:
12 h 53 min
